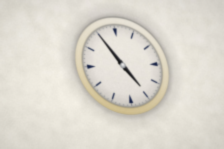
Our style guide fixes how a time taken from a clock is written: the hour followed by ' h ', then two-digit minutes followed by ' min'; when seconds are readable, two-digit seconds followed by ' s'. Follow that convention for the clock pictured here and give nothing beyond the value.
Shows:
4 h 55 min
